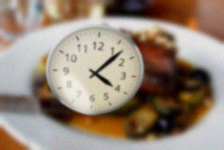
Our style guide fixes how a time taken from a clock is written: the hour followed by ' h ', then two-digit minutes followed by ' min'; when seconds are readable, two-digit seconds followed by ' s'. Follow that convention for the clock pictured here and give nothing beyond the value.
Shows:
4 h 07 min
